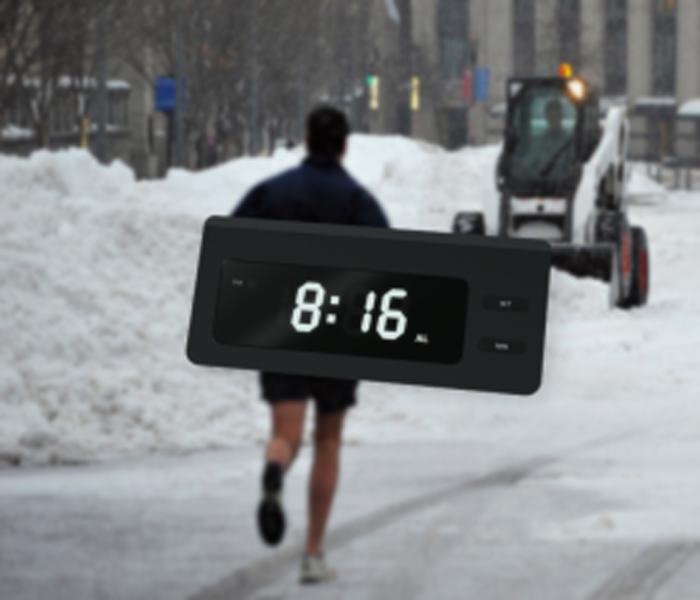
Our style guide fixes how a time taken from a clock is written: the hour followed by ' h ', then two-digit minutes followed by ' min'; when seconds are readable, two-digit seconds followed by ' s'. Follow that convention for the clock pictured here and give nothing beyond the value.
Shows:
8 h 16 min
